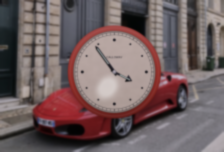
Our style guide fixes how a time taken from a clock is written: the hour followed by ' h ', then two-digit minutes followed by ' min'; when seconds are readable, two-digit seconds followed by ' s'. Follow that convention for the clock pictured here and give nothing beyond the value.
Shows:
3 h 54 min
